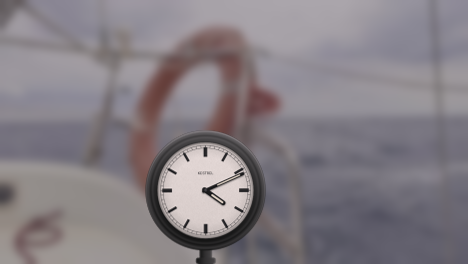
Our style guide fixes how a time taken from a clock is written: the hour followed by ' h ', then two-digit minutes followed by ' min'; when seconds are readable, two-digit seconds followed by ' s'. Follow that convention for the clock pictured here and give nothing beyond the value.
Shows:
4 h 11 min
